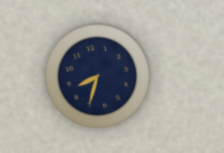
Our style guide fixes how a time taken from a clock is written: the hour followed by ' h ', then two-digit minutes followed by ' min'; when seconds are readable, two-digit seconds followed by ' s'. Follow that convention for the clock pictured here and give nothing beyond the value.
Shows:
8 h 35 min
